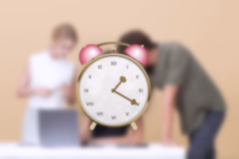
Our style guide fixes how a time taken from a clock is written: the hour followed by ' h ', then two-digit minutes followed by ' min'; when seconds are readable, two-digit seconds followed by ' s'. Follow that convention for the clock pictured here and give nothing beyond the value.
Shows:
1 h 20 min
